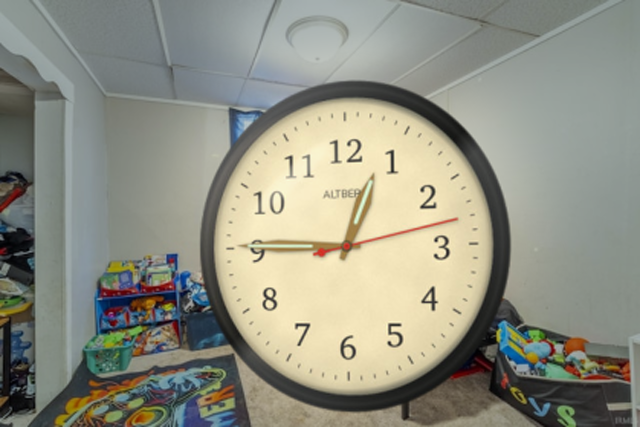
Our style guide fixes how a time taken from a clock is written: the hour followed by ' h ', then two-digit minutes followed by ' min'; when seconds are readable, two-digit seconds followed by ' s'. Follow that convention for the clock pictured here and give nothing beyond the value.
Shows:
12 h 45 min 13 s
